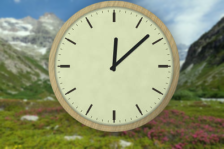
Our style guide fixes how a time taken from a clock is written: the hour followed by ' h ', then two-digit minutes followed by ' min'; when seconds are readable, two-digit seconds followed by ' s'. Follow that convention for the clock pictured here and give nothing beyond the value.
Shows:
12 h 08 min
